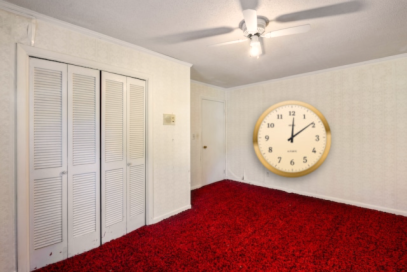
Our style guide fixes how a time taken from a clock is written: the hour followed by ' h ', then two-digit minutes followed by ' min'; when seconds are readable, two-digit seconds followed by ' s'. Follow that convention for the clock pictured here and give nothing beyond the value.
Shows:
12 h 09 min
